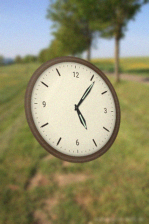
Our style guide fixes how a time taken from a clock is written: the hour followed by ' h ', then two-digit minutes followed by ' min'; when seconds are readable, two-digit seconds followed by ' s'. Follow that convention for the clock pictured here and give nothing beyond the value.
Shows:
5 h 06 min
